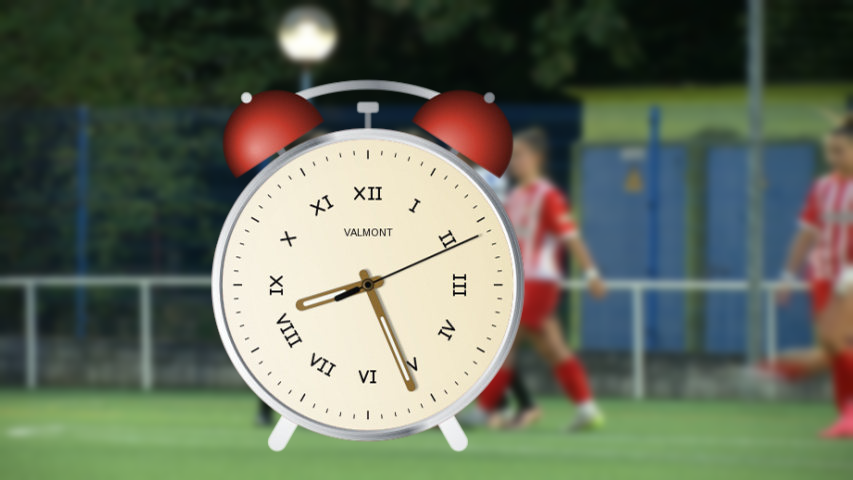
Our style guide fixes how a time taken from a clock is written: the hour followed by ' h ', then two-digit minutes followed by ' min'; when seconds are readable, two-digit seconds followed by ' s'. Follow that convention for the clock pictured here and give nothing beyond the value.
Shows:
8 h 26 min 11 s
